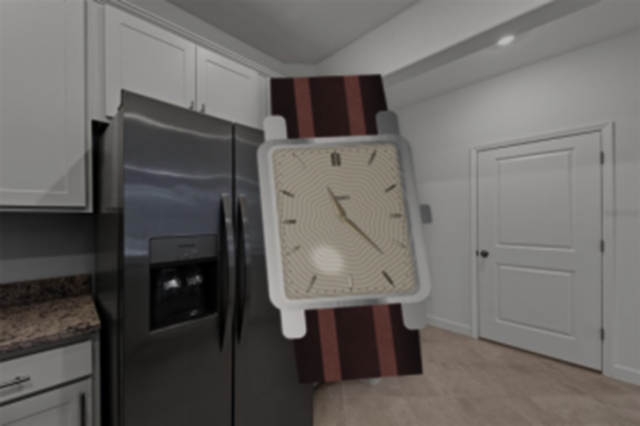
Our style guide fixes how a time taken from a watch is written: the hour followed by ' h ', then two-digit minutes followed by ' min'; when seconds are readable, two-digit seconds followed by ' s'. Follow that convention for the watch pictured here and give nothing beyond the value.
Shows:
11 h 23 min
